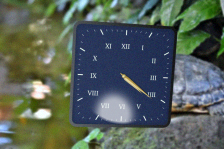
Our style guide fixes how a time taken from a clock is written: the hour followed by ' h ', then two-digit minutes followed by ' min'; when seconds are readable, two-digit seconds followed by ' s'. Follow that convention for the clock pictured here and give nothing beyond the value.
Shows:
4 h 21 min
